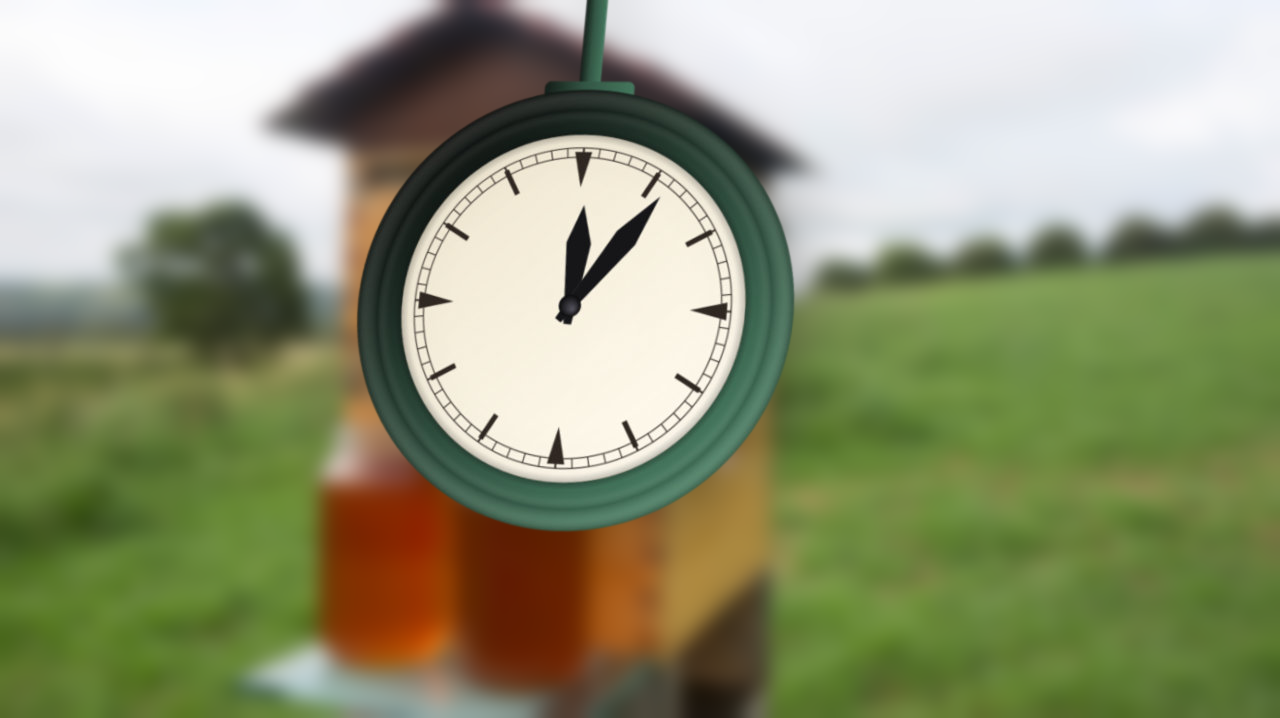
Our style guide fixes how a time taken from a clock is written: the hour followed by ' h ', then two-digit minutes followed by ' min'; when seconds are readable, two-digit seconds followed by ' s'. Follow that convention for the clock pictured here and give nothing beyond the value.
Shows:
12 h 06 min
